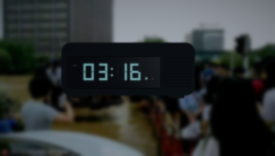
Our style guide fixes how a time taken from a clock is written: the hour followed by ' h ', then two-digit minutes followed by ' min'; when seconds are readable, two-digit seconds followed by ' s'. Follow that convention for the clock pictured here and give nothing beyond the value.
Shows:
3 h 16 min
